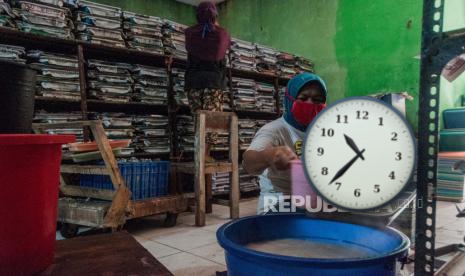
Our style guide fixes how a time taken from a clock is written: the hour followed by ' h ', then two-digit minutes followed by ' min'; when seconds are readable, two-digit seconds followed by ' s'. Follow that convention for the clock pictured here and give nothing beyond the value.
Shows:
10 h 37 min
